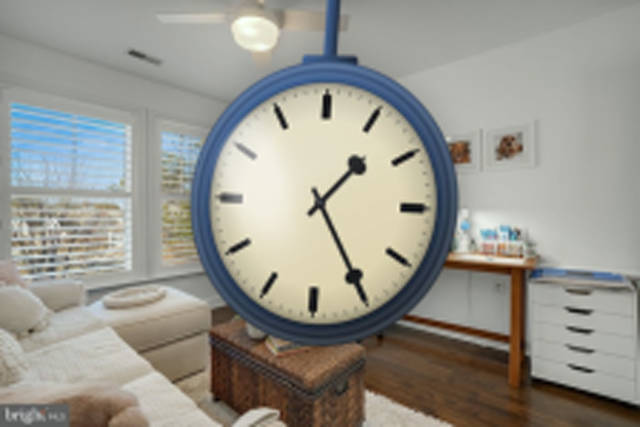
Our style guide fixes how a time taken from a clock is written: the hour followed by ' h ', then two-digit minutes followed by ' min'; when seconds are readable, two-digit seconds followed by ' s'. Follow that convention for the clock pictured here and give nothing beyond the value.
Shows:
1 h 25 min
